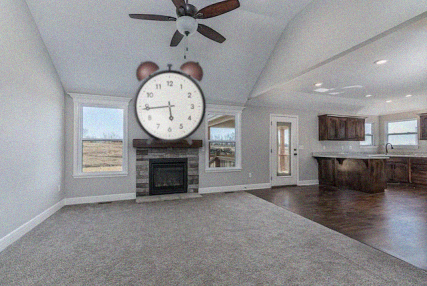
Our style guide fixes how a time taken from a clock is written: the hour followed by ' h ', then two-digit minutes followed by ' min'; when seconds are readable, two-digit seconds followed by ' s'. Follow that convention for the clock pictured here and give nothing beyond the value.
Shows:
5 h 44 min
